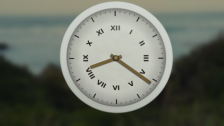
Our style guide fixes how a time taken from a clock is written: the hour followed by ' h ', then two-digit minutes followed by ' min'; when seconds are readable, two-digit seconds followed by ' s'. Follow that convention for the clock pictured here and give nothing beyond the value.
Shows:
8 h 21 min
